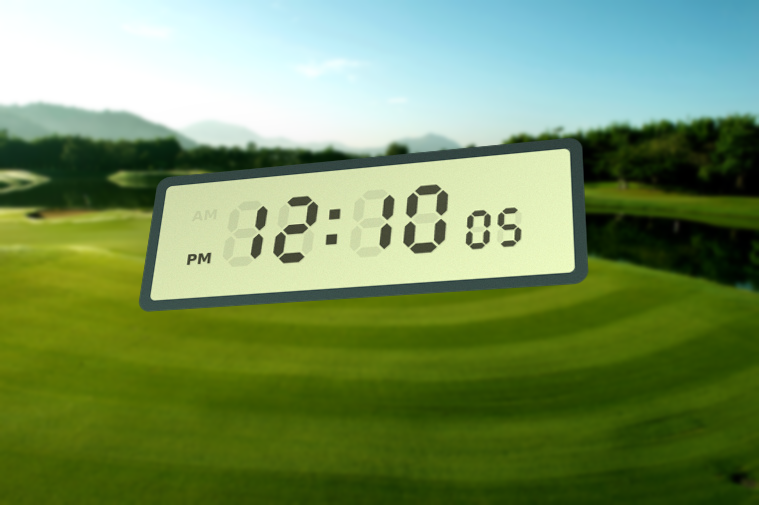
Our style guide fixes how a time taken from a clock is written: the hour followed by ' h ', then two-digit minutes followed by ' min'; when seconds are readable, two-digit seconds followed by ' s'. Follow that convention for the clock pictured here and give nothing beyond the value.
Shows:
12 h 10 min 05 s
